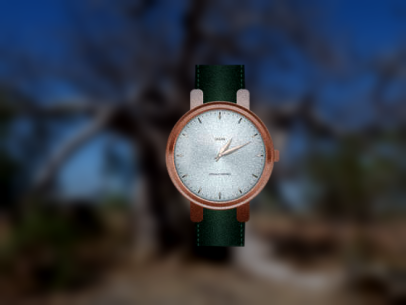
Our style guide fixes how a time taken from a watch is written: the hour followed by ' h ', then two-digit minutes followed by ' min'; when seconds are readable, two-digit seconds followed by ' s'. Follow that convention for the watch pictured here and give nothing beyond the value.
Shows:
1 h 11 min
